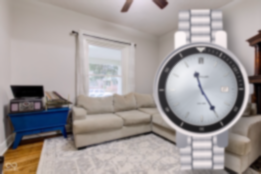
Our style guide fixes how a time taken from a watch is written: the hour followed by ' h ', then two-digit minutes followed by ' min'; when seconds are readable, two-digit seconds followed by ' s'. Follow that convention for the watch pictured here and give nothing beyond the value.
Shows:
11 h 25 min
